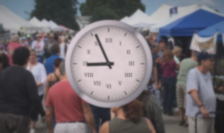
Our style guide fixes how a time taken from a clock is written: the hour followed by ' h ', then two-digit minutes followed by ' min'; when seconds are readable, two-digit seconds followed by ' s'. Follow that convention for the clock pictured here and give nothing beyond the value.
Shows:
8 h 56 min
